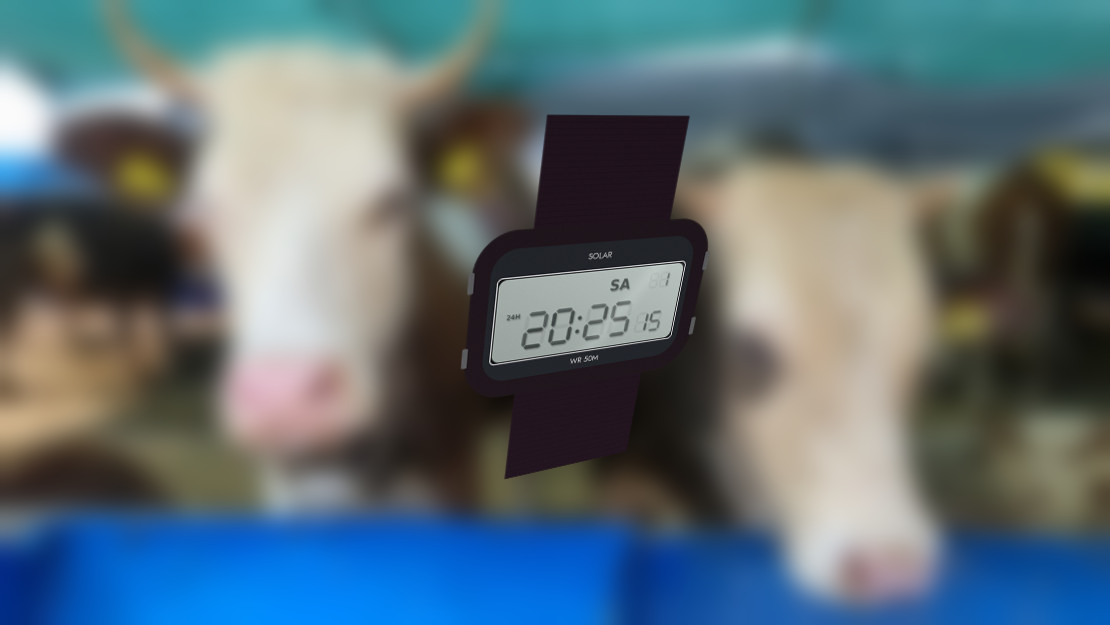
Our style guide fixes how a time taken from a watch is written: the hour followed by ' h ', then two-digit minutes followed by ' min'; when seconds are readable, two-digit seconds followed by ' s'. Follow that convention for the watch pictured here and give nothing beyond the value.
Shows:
20 h 25 min 15 s
